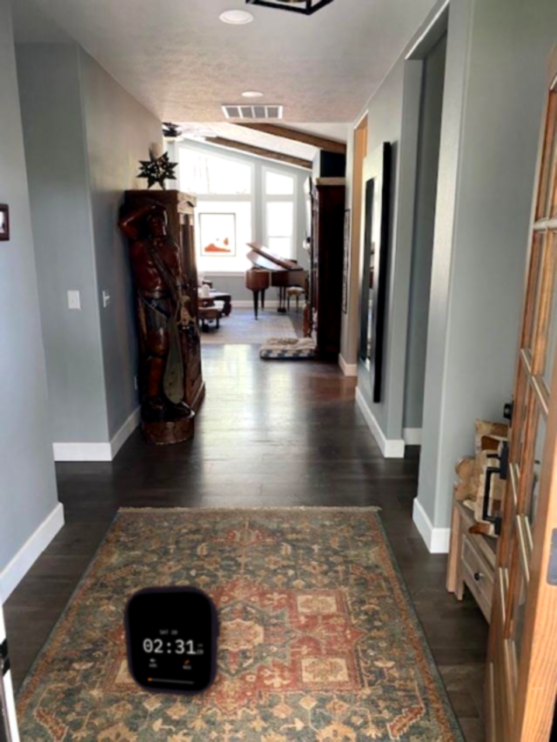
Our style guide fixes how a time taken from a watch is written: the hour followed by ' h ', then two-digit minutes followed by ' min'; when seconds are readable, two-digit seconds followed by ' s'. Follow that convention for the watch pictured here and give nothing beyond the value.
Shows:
2 h 31 min
